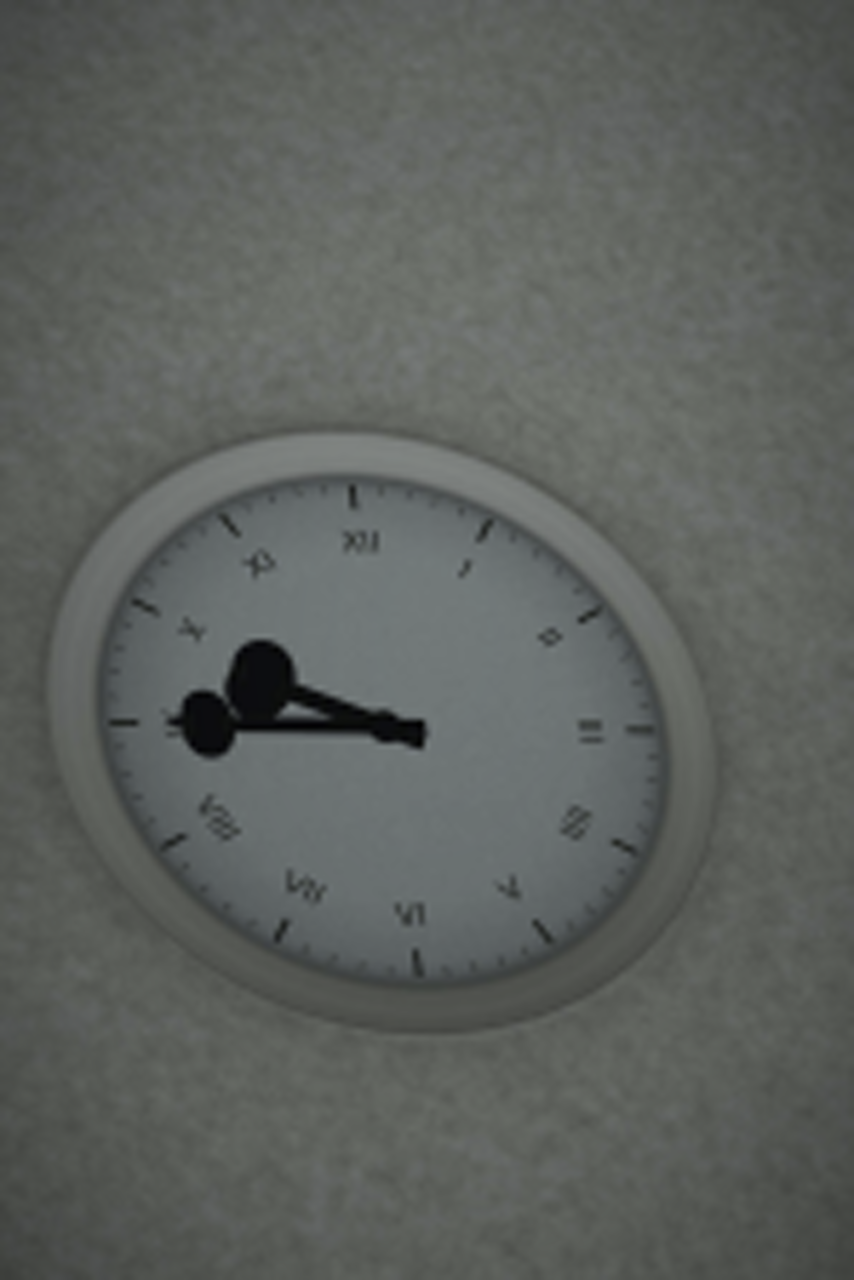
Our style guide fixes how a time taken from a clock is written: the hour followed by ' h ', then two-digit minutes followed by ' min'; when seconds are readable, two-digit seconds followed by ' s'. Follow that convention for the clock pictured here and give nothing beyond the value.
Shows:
9 h 45 min
